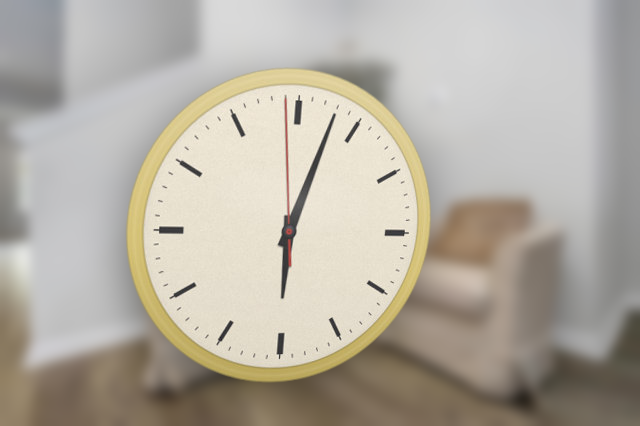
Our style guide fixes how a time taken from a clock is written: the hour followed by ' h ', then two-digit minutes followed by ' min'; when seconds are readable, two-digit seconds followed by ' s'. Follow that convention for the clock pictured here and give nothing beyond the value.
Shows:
6 h 02 min 59 s
